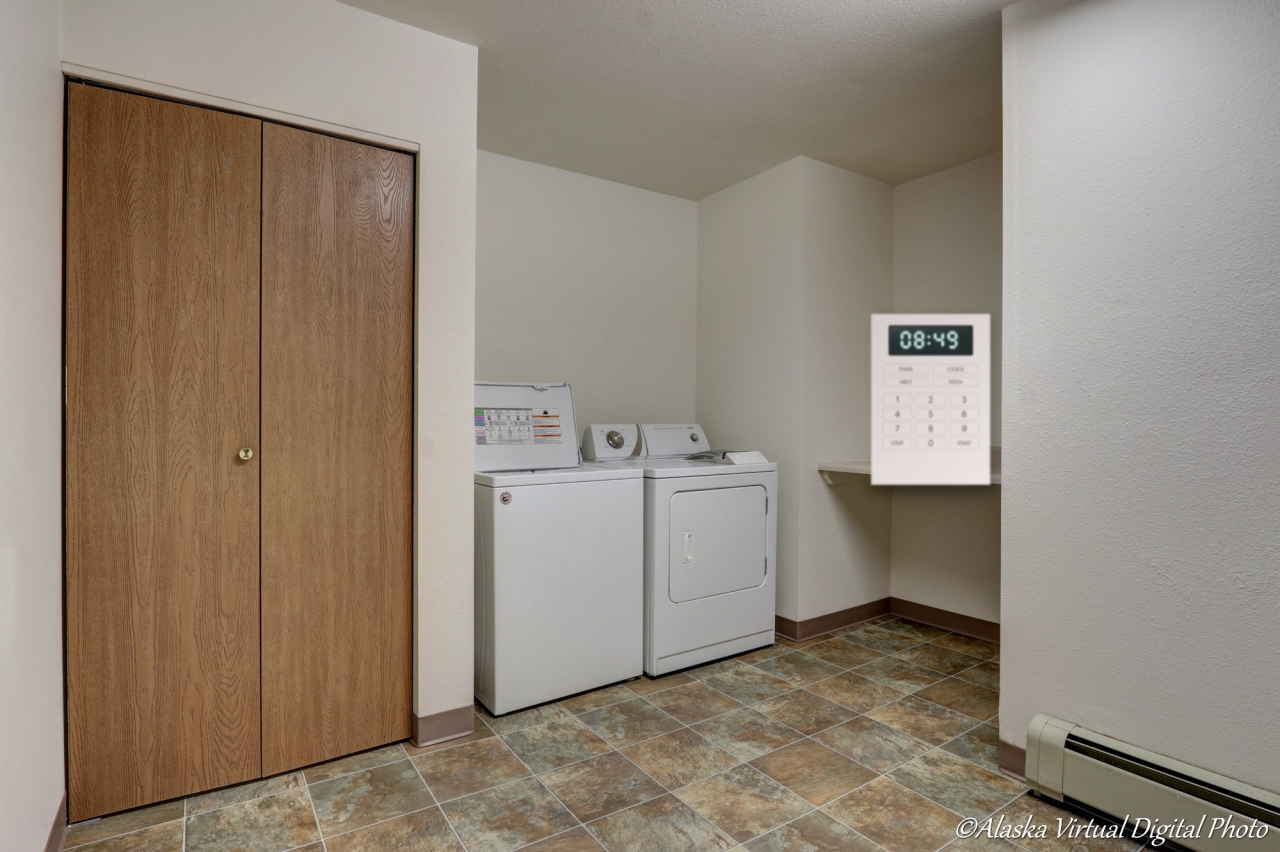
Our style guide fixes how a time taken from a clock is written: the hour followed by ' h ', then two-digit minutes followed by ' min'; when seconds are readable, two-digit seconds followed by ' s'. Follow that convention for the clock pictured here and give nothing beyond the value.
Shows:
8 h 49 min
